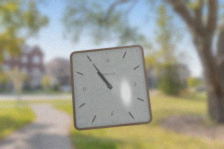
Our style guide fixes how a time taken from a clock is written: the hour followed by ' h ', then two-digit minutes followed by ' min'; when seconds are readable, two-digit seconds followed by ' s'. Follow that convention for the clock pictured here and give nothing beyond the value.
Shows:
10 h 55 min
